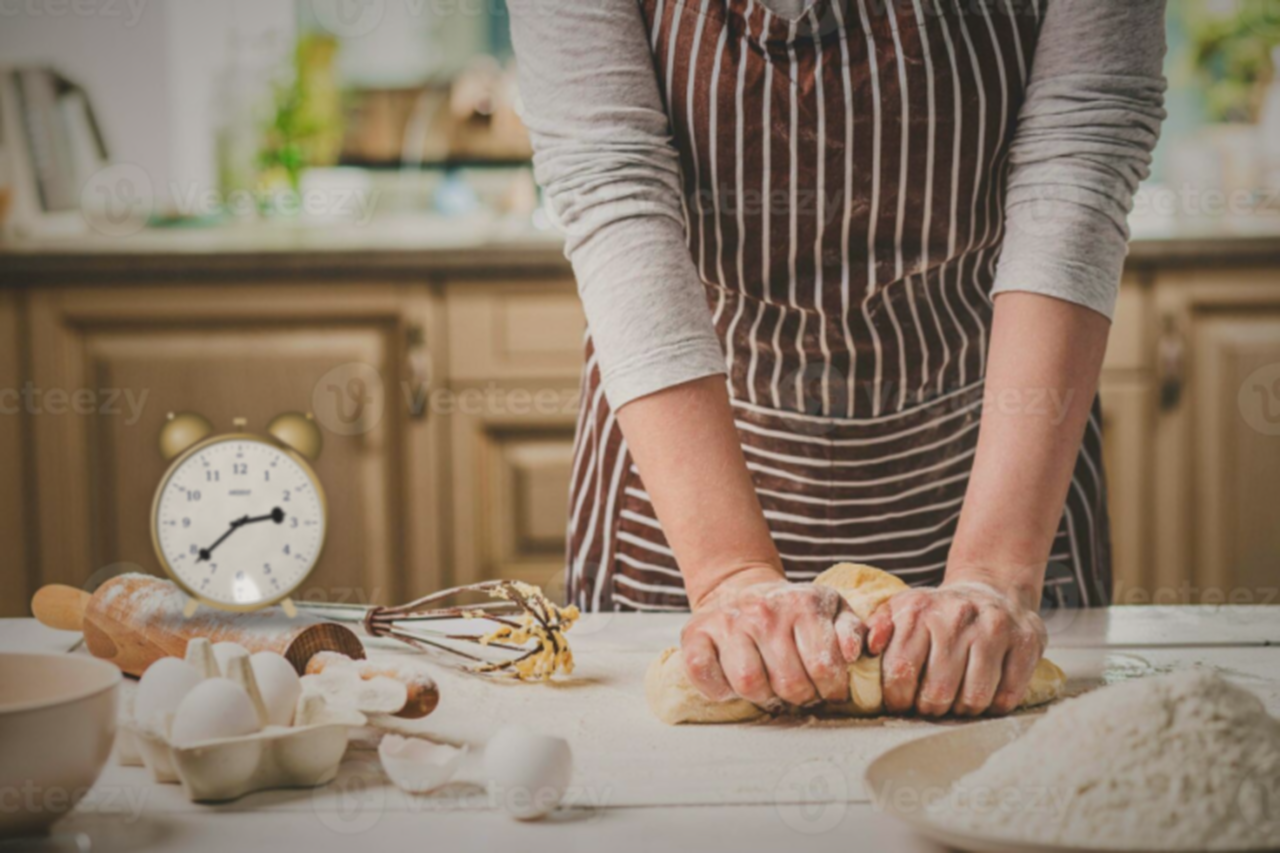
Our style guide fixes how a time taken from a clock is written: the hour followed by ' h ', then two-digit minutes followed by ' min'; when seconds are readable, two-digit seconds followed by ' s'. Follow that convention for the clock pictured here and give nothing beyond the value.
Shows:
2 h 38 min
